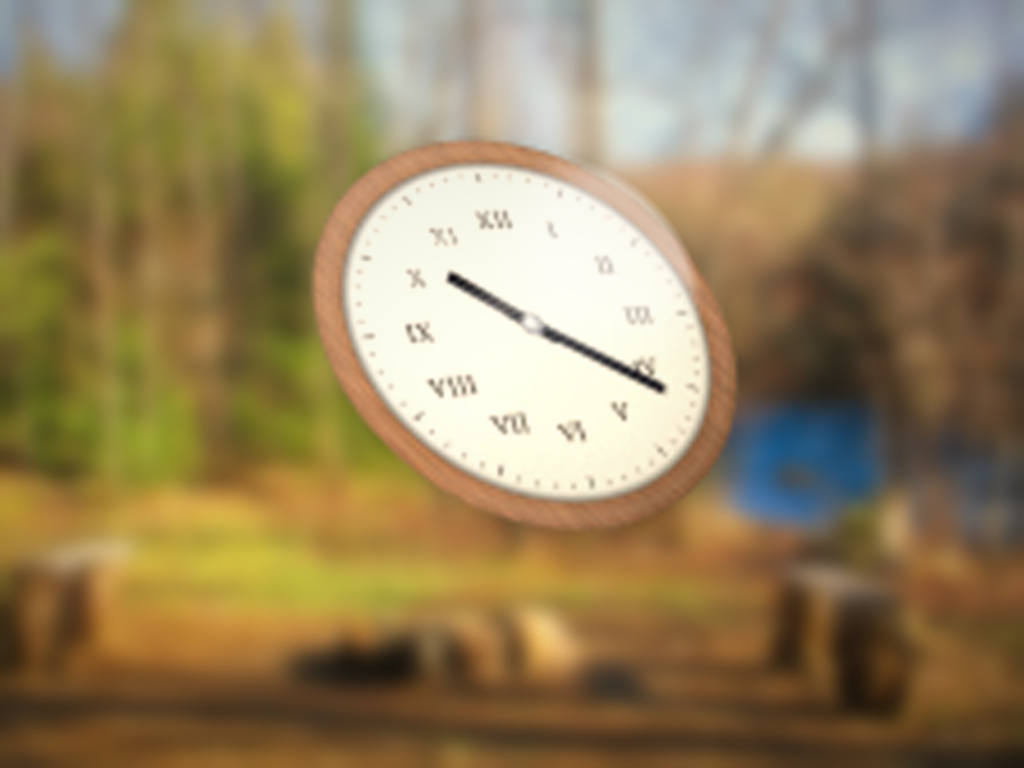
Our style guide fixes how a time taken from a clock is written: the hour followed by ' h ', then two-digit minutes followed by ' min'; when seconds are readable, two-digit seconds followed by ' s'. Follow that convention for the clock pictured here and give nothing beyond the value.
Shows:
10 h 21 min
